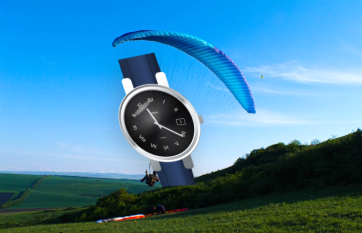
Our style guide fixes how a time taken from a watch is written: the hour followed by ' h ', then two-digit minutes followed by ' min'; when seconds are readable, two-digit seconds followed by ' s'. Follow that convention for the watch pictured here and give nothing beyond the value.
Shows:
11 h 21 min
